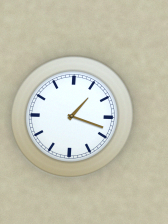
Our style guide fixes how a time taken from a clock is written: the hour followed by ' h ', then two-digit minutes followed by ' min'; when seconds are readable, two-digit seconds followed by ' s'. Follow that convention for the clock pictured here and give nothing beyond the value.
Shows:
1 h 18 min
